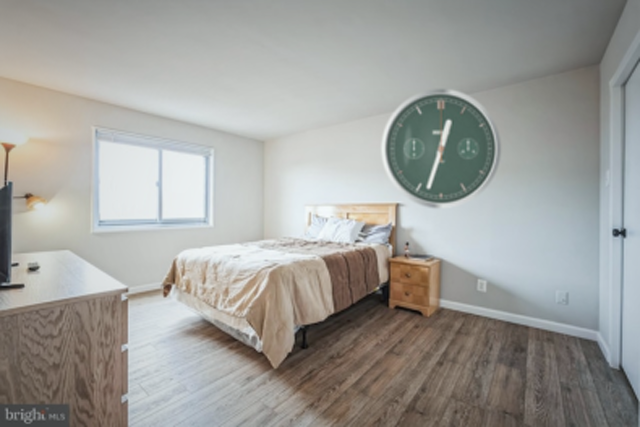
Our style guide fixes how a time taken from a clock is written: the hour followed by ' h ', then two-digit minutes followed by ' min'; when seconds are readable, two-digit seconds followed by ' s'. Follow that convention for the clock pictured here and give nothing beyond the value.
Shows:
12 h 33 min
